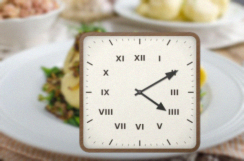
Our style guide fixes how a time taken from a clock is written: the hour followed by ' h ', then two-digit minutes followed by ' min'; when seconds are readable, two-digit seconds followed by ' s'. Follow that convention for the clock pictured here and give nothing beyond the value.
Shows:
4 h 10 min
